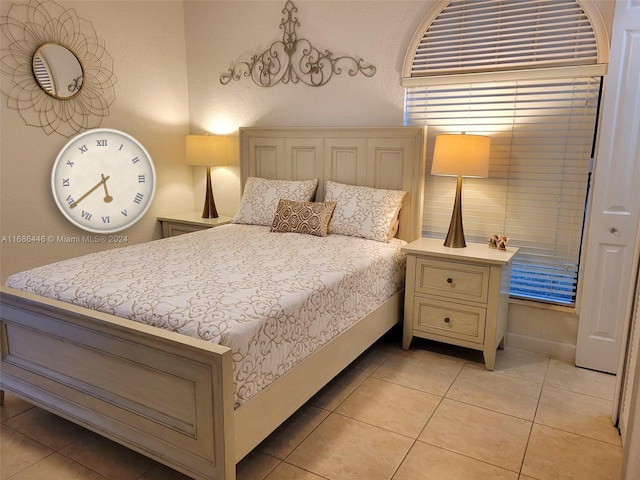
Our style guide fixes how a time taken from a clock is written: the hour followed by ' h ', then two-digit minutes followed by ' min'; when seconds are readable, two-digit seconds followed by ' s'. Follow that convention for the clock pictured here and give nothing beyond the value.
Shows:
5 h 39 min
